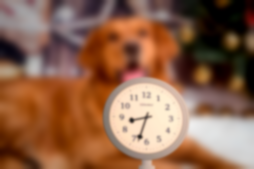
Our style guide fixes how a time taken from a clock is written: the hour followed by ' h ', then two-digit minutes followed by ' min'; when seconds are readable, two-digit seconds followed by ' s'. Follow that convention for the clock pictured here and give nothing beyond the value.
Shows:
8 h 33 min
